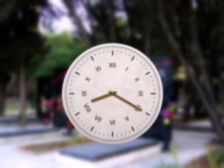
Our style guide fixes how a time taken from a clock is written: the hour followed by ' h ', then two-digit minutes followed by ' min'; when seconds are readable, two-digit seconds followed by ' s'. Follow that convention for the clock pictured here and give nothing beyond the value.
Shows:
8 h 20 min
